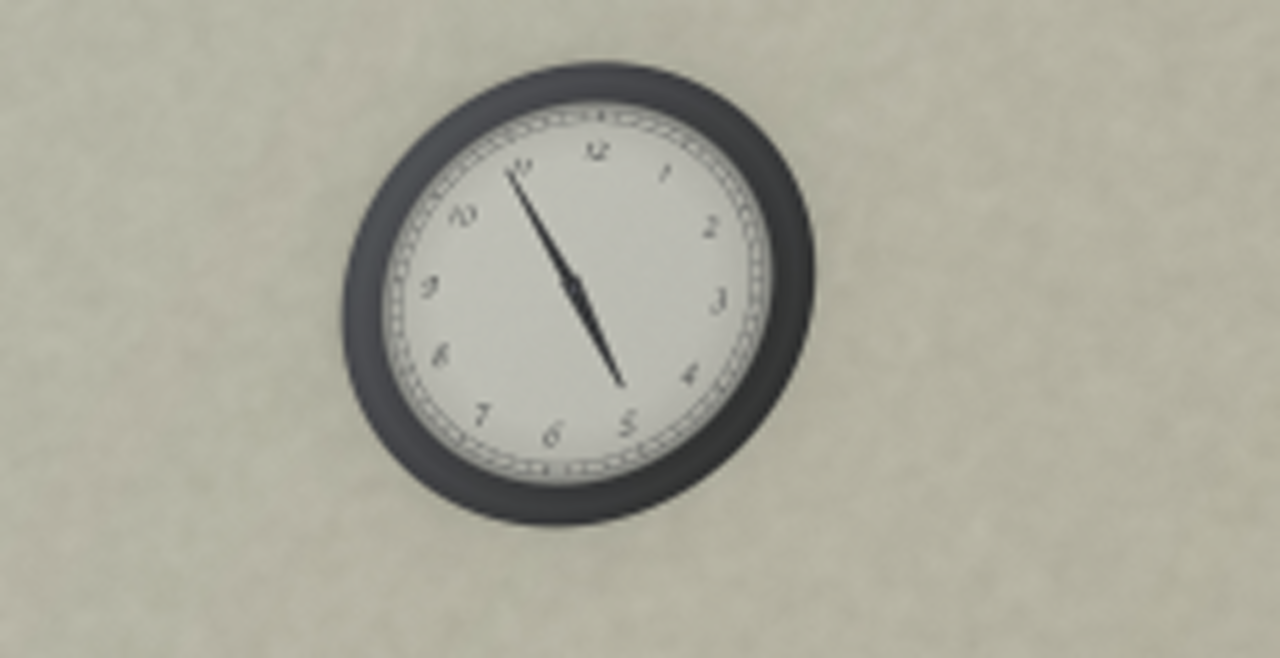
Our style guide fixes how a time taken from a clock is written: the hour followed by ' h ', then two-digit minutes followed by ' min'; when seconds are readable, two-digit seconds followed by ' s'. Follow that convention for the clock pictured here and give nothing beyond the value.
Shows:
4 h 54 min
